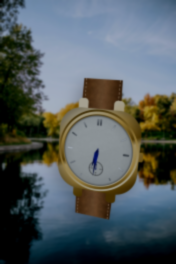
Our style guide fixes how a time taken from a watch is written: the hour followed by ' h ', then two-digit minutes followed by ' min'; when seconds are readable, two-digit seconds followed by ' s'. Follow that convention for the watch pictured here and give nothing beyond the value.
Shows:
6 h 31 min
